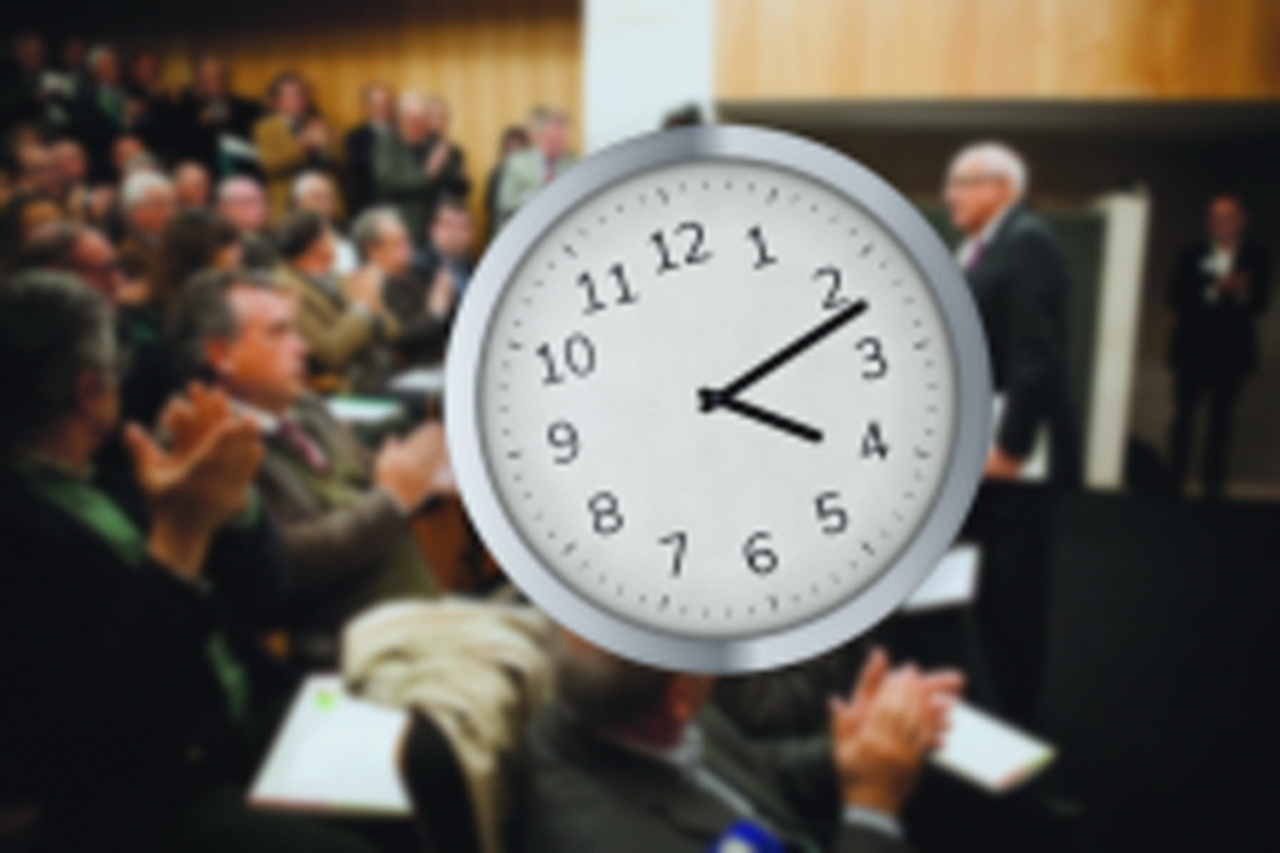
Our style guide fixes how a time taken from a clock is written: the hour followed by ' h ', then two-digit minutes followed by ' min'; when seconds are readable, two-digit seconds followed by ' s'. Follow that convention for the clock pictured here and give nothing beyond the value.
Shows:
4 h 12 min
